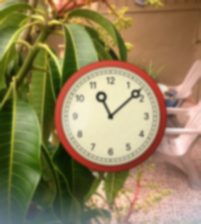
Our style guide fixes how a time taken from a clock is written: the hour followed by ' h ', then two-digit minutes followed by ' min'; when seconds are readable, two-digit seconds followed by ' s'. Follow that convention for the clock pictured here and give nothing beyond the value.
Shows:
11 h 08 min
